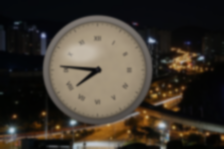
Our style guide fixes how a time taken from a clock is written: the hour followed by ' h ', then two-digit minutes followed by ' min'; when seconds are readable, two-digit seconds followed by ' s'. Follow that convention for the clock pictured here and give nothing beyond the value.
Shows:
7 h 46 min
